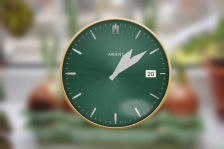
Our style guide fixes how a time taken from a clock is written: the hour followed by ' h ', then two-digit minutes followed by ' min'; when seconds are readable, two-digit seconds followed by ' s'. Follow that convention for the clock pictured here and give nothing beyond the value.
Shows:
1 h 09 min
